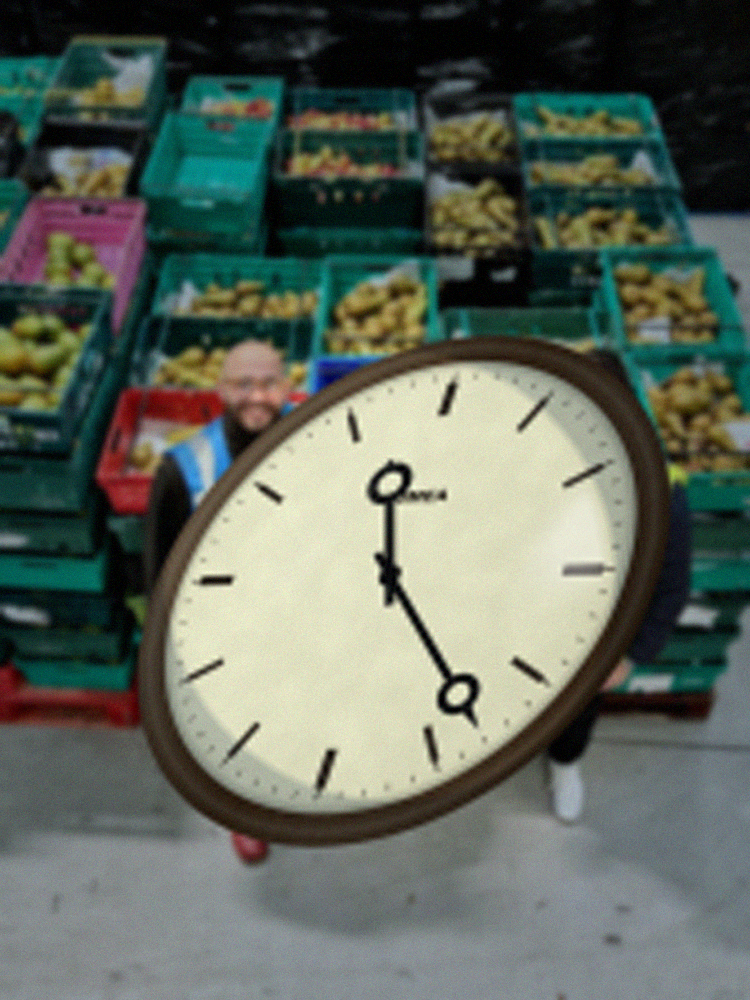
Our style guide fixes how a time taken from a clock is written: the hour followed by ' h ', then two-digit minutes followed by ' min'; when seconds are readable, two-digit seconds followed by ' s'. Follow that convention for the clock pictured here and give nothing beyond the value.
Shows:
11 h 23 min
